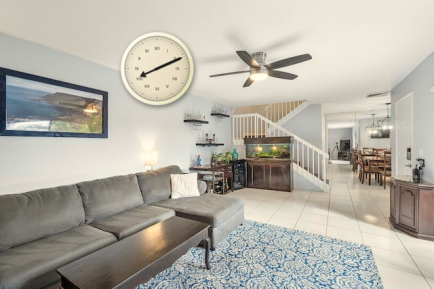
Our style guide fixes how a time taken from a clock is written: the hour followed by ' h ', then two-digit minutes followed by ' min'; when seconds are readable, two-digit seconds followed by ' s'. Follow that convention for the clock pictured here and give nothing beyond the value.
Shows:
8 h 11 min
